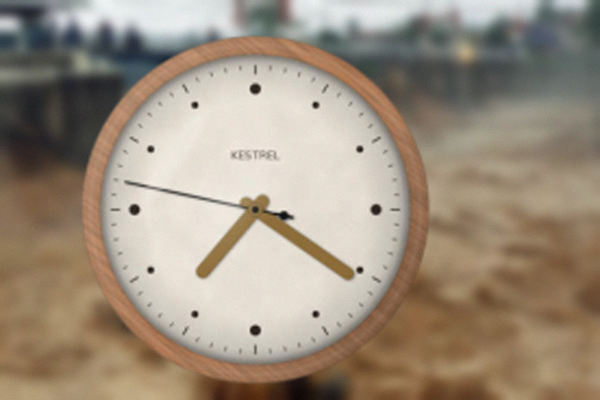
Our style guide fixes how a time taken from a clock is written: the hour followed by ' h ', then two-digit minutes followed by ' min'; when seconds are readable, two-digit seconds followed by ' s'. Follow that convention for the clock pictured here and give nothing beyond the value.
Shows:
7 h 20 min 47 s
